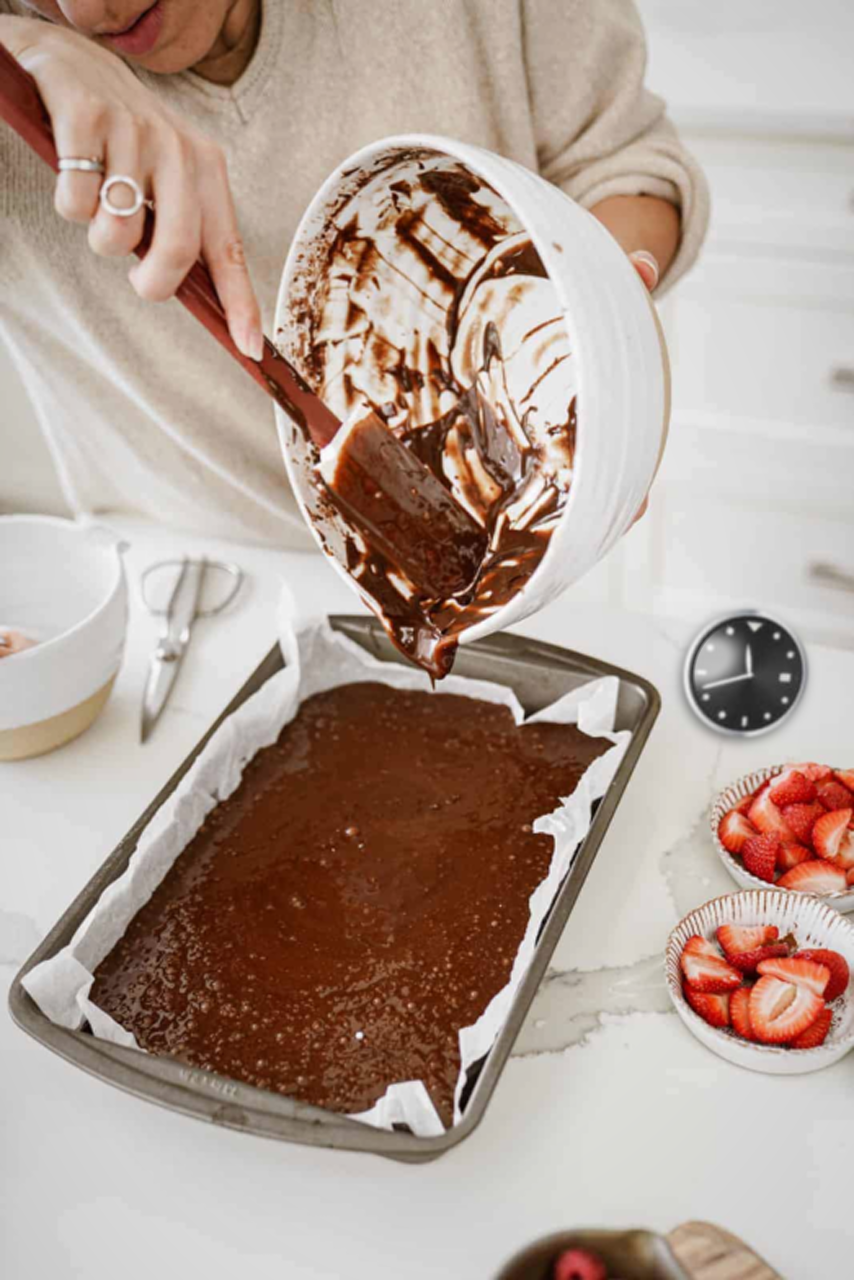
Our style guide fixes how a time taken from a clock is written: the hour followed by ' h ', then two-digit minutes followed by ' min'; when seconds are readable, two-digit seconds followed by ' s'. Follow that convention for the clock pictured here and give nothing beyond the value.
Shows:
11 h 42 min
